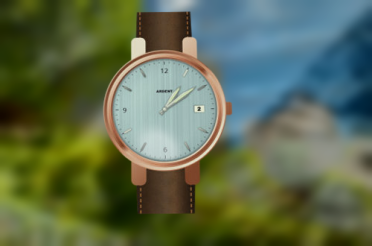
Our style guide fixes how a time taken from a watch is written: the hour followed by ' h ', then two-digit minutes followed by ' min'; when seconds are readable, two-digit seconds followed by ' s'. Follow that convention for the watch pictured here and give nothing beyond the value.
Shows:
1 h 09 min
